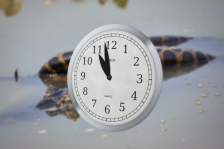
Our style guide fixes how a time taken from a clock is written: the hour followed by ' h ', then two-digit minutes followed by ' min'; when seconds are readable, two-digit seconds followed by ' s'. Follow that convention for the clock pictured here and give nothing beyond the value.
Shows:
10 h 58 min
